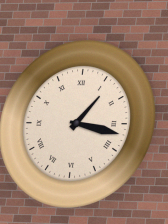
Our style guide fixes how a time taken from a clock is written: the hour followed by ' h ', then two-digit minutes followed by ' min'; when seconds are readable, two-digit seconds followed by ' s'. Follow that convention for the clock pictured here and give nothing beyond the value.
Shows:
1 h 17 min
